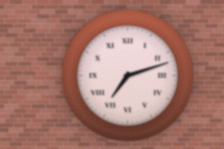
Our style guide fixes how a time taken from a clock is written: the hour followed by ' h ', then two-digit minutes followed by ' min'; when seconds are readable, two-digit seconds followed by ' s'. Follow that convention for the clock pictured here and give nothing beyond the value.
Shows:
7 h 12 min
